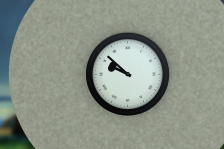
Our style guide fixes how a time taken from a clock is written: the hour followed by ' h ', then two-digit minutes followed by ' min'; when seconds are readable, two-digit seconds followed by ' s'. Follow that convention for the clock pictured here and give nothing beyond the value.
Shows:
9 h 52 min
